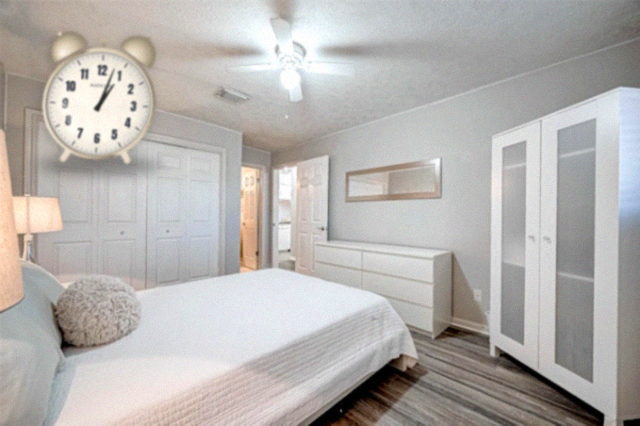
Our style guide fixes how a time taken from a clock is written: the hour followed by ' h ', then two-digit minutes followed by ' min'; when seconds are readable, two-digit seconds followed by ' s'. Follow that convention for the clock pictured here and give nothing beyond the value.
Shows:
1 h 03 min
